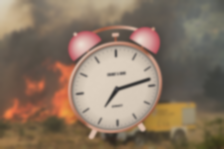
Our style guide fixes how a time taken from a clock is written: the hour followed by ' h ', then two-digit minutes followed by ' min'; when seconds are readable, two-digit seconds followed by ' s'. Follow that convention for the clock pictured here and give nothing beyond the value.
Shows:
7 h 13 min
